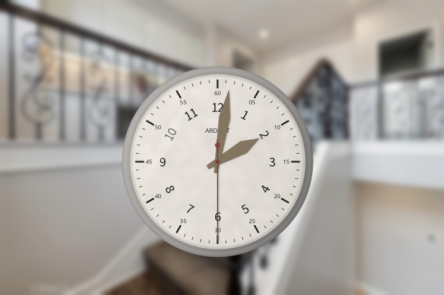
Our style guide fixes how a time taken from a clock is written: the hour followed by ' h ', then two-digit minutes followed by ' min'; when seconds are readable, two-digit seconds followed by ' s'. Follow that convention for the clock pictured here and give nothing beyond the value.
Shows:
2 h 01 min 30 s
